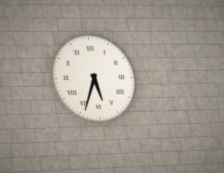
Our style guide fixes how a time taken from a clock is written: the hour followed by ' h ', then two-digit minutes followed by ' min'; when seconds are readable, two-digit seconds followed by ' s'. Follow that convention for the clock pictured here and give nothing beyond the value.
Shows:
5 h 34 min
